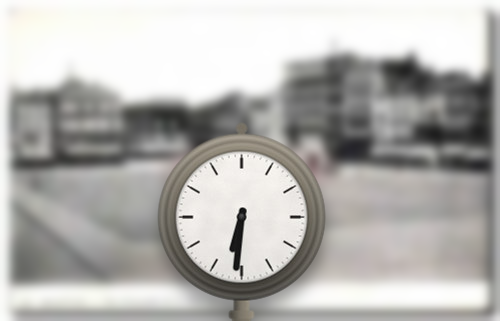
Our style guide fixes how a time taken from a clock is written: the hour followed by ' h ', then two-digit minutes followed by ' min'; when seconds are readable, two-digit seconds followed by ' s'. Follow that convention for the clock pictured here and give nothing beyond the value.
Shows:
6 h 31 min
